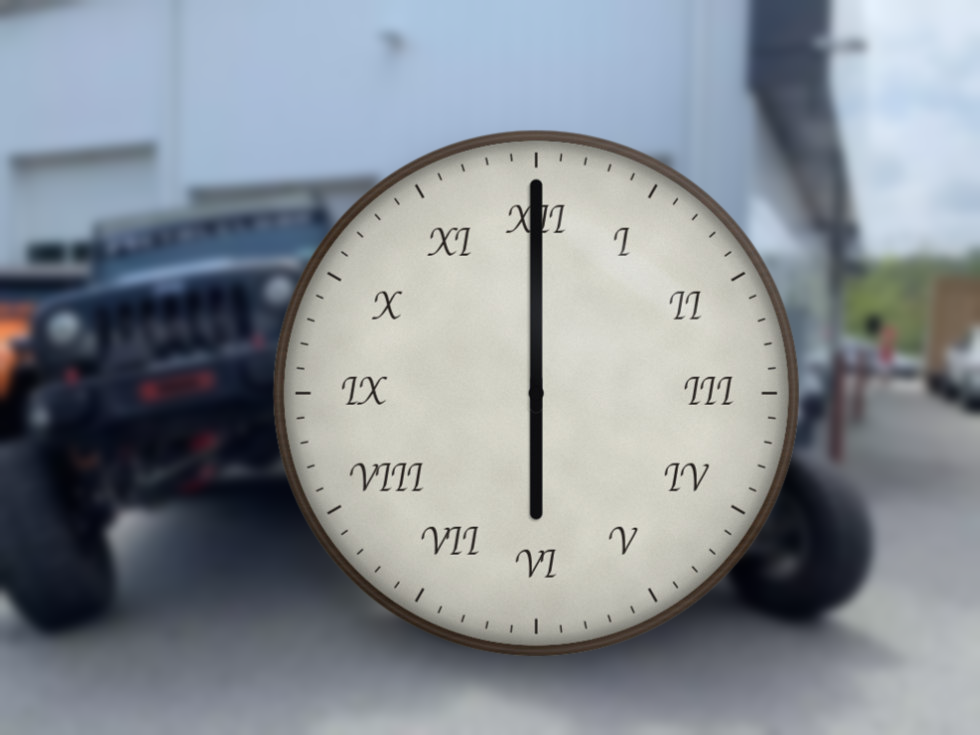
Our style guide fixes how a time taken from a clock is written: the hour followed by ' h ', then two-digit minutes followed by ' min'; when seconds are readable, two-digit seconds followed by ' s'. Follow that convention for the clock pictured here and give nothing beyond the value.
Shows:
6 h 00 min
